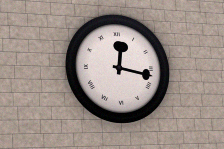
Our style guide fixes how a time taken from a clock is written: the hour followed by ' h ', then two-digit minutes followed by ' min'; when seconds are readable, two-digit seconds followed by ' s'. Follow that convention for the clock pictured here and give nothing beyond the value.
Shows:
12 h 17 min
